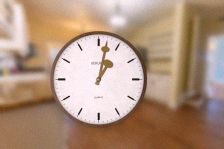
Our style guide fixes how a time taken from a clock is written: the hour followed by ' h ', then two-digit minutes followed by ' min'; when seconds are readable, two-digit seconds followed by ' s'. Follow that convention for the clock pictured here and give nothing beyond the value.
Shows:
1 h 02 min
